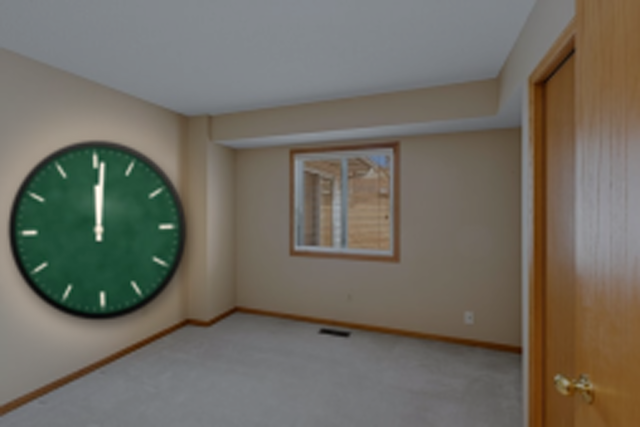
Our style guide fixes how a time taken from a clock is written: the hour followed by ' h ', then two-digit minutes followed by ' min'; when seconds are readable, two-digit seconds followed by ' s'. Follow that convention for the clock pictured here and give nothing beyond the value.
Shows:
12 h 01 min
